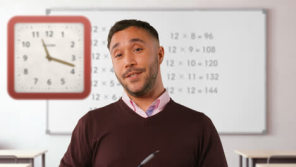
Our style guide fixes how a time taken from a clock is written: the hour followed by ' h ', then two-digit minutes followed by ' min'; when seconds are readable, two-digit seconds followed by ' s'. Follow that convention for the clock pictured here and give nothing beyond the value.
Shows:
11 h 18 min
